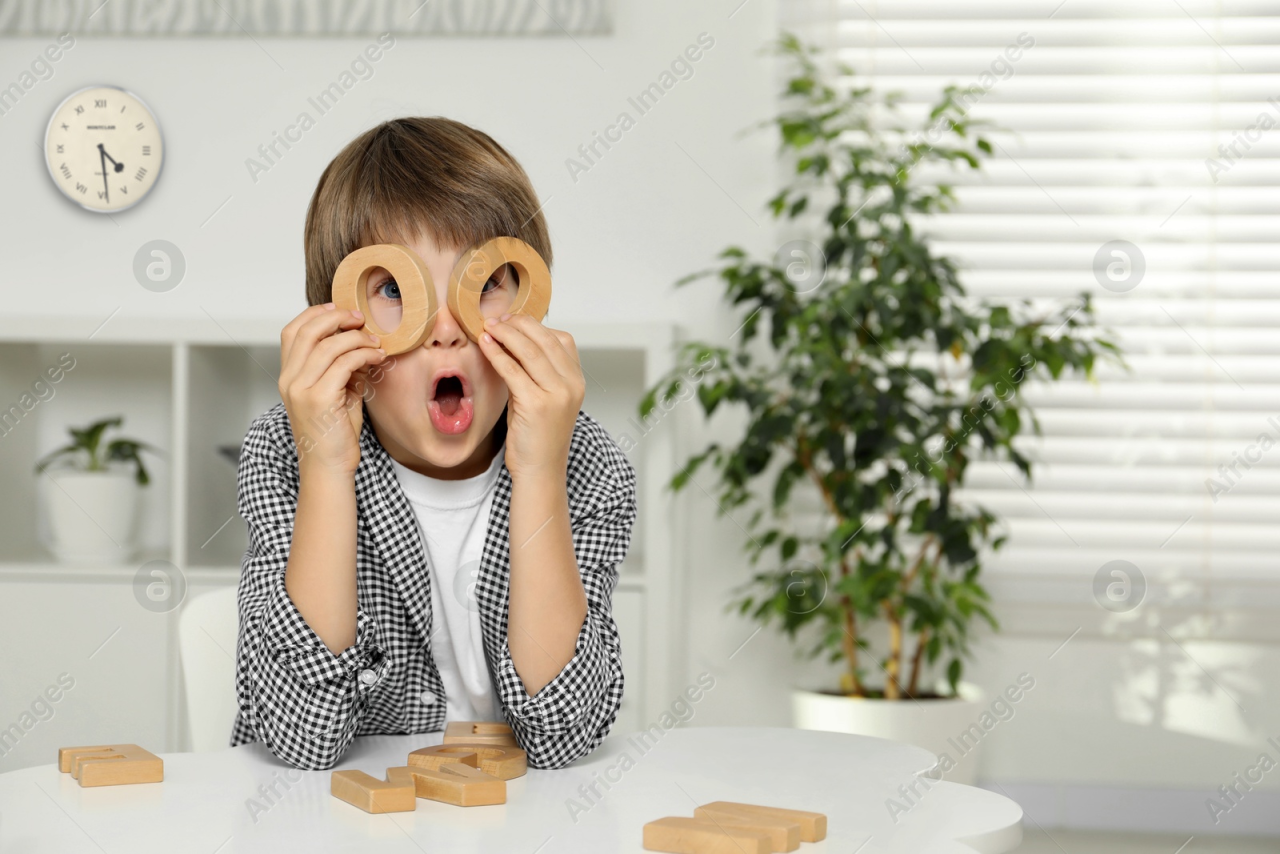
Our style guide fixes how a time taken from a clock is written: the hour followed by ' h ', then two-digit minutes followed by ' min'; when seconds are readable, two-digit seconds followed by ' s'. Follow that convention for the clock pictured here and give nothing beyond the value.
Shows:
4 h 29 min
